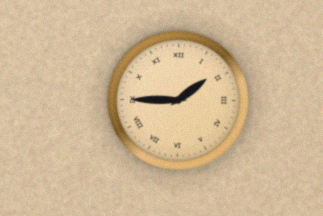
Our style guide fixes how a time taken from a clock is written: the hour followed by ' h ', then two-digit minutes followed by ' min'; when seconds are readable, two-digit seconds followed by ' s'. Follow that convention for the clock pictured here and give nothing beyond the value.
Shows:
1 h 45 min
